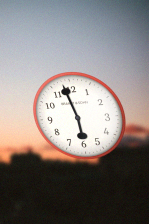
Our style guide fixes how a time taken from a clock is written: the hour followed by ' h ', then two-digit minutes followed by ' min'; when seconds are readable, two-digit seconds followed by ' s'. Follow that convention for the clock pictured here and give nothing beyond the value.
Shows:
5 h 58 min
